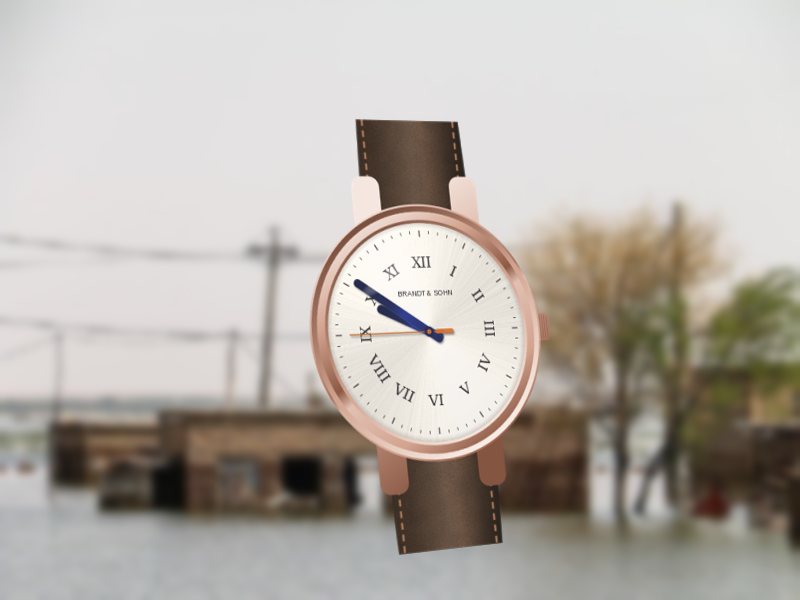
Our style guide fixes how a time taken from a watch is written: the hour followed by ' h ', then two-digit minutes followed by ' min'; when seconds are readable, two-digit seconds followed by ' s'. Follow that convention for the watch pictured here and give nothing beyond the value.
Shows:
9 h 50 min 45 s
